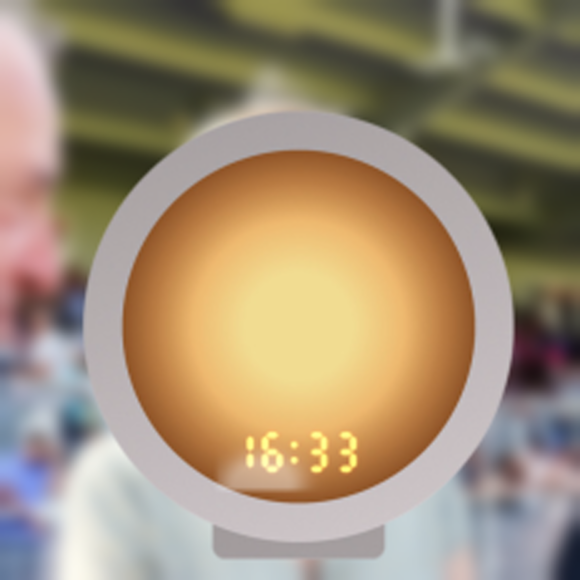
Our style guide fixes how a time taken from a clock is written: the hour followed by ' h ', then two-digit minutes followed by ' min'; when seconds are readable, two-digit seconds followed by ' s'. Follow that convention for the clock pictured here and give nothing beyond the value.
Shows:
16 h 33 min
